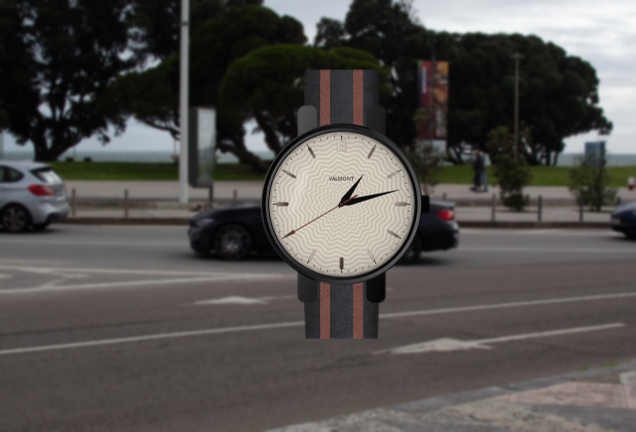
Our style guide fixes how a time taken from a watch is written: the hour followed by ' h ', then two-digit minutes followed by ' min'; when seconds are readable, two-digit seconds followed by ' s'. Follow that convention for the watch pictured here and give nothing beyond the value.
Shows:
1 h 12 min 40 s
